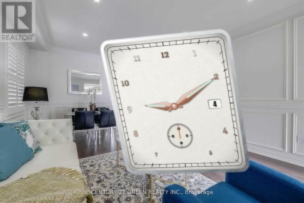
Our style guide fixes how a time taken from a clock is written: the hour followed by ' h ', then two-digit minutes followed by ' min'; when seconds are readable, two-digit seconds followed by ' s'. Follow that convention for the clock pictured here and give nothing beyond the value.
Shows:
9 h 10 min
